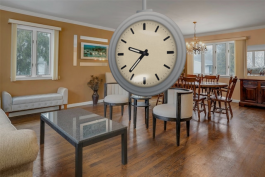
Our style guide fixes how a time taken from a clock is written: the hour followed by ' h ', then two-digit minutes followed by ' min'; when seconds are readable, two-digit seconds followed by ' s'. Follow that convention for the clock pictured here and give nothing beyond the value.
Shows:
9 h 37 min
